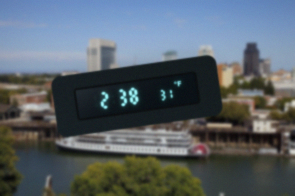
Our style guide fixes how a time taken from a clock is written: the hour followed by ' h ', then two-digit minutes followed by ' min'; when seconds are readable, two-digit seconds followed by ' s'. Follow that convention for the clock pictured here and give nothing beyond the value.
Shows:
2 h 38 min
